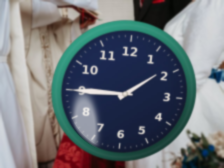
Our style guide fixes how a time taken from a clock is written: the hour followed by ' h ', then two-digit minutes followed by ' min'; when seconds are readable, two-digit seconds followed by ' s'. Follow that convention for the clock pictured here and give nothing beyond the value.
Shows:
1 h 45 min
